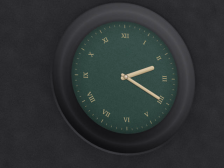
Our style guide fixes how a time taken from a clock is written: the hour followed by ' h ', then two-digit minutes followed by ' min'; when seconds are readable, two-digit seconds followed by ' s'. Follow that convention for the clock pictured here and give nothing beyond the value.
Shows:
2 h 20 min
